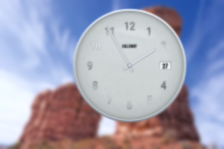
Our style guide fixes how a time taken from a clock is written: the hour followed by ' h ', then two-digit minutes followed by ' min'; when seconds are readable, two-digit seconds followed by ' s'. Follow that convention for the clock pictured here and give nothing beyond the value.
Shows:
1 h 55 min
